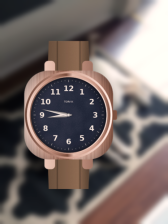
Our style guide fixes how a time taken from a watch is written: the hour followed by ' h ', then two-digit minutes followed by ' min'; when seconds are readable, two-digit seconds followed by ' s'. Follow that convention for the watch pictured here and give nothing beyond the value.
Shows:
8 h 47 min
